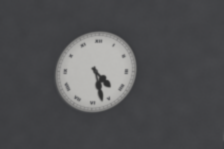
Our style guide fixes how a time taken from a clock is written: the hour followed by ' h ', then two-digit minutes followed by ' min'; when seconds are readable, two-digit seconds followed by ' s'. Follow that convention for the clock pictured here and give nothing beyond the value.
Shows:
4 h 27 min
